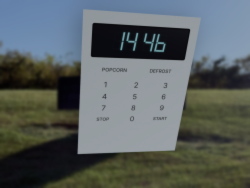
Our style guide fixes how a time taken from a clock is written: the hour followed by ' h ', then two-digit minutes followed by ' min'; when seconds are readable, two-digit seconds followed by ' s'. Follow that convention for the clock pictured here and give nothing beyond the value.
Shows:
14 h 46 min
